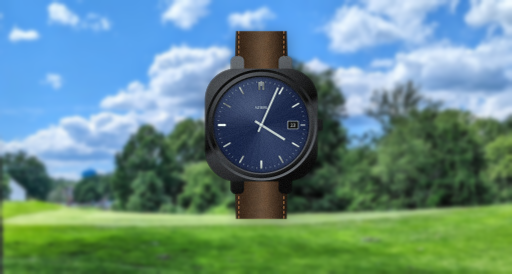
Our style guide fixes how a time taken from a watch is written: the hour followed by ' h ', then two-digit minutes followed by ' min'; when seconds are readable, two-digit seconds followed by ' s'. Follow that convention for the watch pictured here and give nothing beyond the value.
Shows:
4 h 04 min
